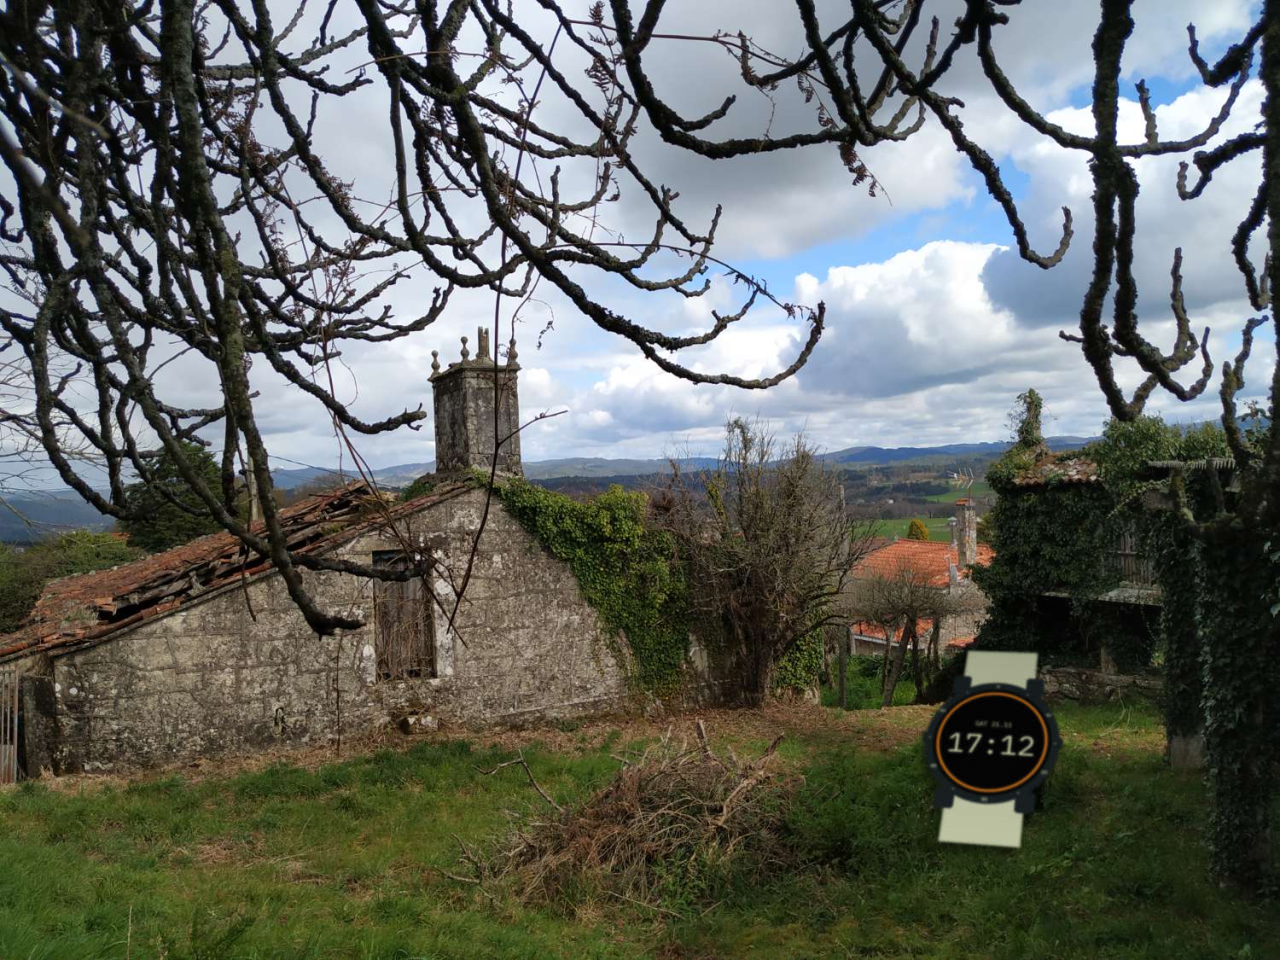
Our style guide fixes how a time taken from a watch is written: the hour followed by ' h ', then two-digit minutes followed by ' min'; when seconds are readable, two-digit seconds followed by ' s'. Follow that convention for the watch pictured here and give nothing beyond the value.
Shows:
17 h 12 min
